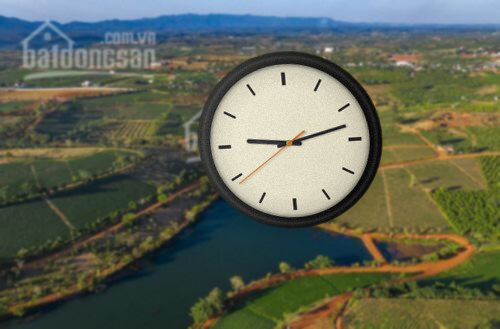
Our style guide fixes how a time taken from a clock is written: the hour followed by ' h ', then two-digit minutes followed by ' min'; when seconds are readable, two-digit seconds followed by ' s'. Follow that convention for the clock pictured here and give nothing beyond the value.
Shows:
9 h 12 min 39 s
